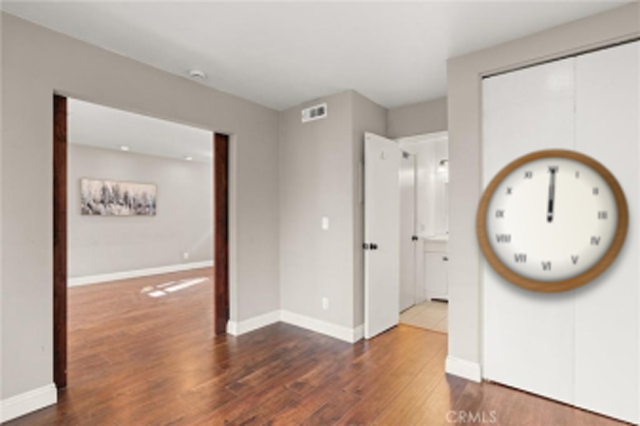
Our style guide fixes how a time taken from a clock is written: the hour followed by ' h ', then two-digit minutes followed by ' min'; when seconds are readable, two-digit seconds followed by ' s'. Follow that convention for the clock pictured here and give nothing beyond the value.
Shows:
12 h 00 min
